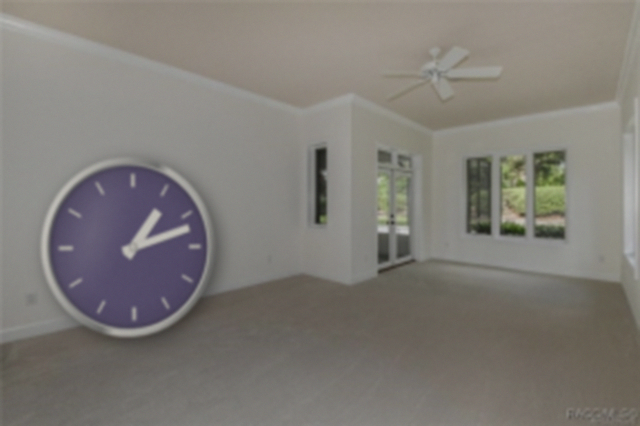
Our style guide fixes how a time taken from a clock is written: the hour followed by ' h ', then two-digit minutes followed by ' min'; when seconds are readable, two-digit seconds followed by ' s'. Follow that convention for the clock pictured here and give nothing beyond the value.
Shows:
1 h 12 min
